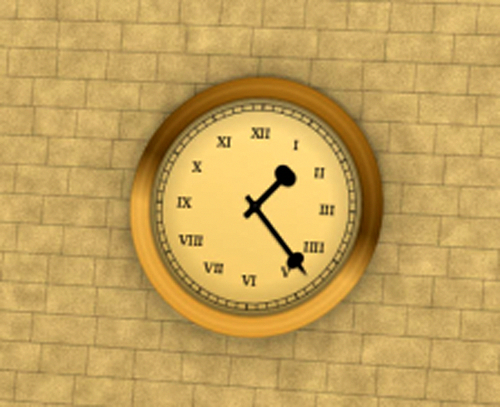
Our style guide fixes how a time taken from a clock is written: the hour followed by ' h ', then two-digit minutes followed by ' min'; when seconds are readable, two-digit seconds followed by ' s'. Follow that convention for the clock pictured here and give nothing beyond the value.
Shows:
1 h 23 min
